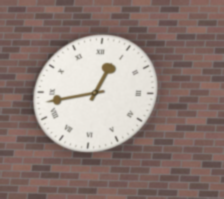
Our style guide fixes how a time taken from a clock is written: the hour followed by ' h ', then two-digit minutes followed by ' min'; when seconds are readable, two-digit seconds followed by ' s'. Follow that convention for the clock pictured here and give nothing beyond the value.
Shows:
12 h 43 min
